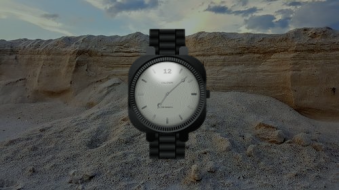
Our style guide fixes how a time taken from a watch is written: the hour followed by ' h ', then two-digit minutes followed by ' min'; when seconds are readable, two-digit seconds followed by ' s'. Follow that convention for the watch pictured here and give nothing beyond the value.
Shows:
7 h 08 min
